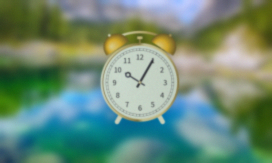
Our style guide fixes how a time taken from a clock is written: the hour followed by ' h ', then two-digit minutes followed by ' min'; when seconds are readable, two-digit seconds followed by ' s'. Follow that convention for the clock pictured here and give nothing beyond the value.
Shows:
10 h 05 min
